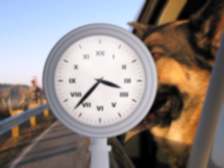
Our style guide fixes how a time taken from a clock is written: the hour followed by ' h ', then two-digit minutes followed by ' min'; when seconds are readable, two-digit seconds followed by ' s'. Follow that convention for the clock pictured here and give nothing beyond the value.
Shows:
3 h 37 min
